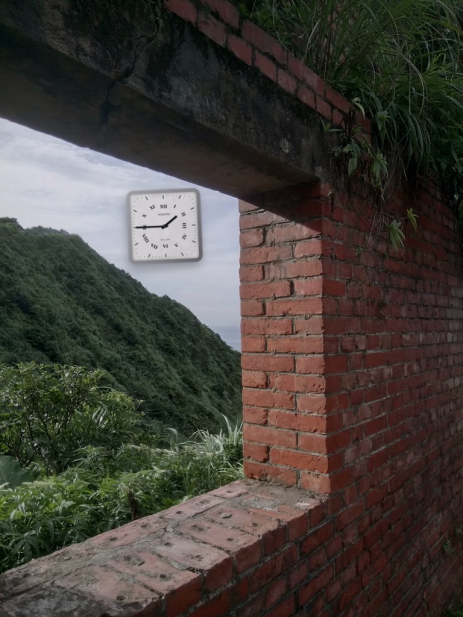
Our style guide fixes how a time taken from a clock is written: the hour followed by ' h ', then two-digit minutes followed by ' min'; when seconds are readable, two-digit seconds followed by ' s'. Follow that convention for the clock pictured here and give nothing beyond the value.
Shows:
1 h 45 min
